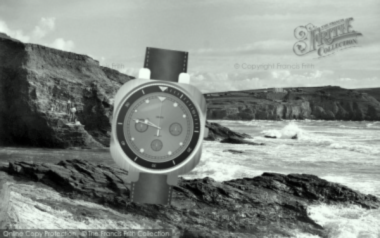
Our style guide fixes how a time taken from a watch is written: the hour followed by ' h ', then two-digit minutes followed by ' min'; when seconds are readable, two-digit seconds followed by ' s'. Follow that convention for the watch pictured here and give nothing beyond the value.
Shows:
9 h 47 min
